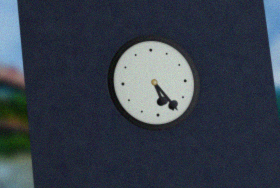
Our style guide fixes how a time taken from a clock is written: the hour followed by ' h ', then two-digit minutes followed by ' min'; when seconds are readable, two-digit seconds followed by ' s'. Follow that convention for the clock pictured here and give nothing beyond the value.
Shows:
5 h 24 min
